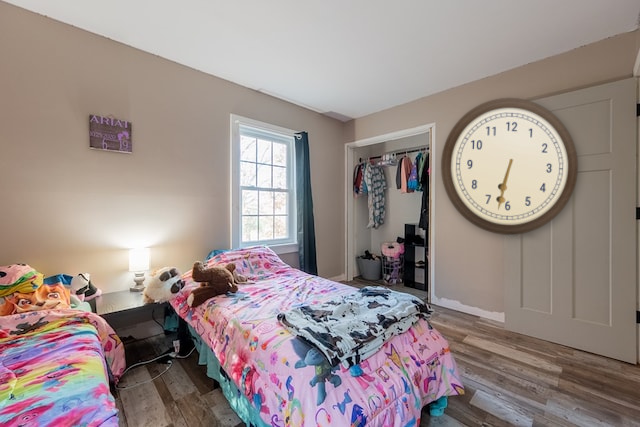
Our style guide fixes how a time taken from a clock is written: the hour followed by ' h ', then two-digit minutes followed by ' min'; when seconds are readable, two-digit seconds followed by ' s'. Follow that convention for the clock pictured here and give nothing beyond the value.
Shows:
6 h 32 min
